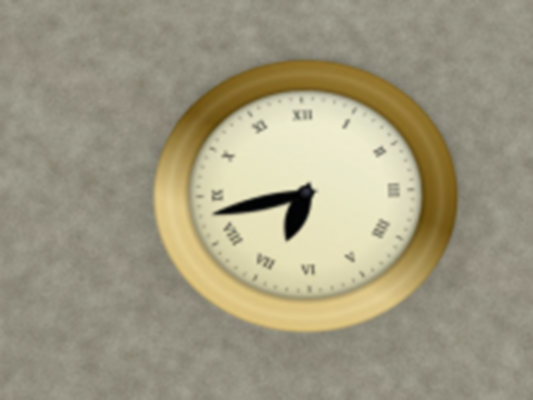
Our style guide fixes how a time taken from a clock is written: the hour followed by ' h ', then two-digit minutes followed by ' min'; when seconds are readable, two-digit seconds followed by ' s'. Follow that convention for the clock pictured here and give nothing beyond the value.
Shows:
6 h 43 min
